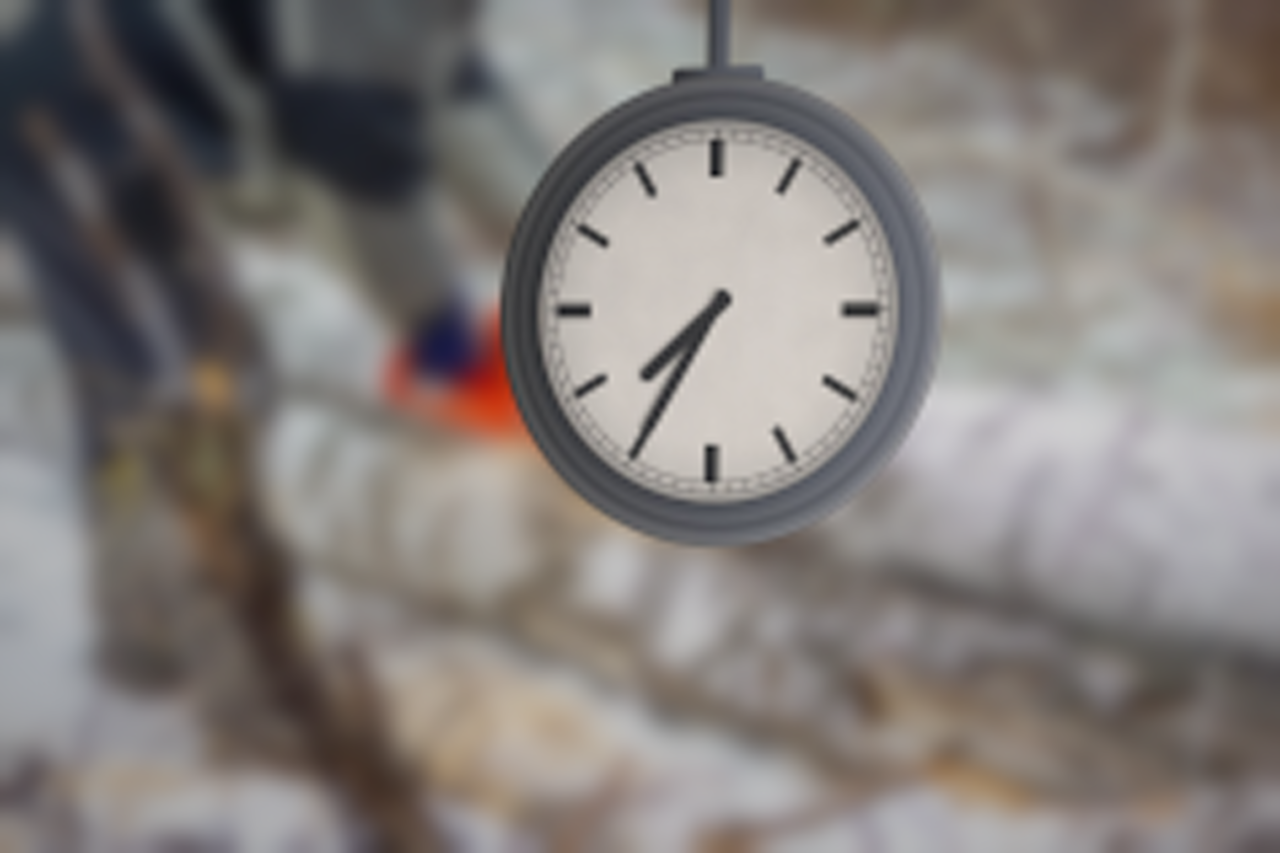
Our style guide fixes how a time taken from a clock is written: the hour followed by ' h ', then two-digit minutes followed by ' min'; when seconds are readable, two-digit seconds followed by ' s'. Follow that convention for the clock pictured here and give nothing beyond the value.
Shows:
7 h 35 min
